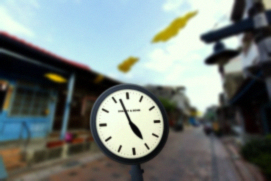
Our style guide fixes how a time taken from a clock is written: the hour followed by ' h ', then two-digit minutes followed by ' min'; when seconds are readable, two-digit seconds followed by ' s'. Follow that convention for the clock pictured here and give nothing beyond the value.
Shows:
4 h 57 min
